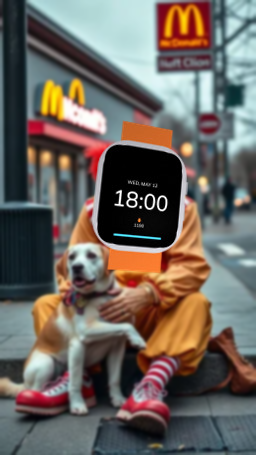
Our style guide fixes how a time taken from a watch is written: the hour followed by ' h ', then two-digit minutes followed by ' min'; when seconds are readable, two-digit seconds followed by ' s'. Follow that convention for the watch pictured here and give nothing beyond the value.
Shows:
18 h 00 min
